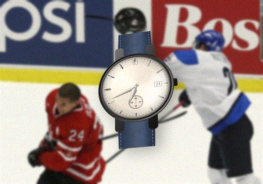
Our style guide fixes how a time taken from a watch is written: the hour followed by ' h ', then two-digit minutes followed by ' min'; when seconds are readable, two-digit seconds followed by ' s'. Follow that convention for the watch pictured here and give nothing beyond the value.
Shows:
6 h 41 min
